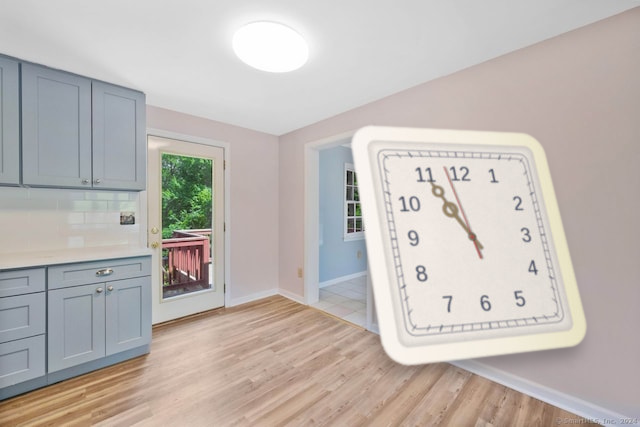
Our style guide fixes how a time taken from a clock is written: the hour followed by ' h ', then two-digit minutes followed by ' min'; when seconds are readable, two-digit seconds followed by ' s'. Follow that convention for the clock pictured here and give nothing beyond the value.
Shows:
10 h 54 min 58 s
